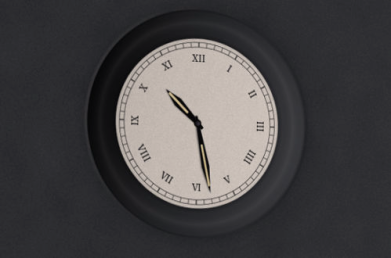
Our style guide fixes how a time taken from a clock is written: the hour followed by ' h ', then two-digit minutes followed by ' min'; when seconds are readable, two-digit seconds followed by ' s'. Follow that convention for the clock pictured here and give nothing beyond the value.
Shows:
10 h 28 min
